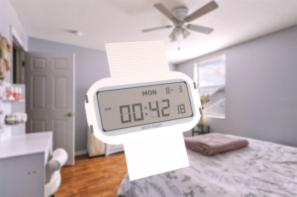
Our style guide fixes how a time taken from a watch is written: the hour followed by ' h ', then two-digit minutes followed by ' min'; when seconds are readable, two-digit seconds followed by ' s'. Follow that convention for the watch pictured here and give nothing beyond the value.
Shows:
0 h 42 min 18 s
